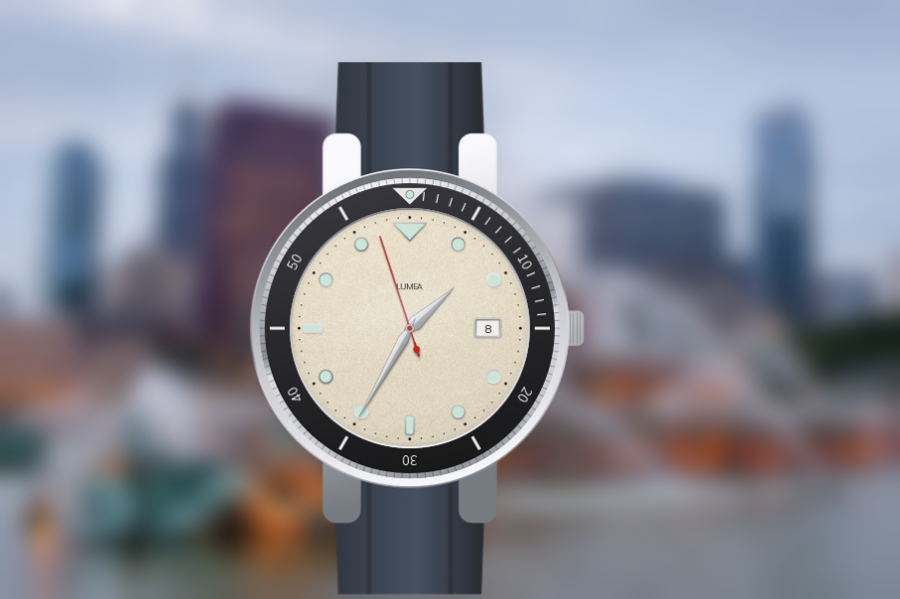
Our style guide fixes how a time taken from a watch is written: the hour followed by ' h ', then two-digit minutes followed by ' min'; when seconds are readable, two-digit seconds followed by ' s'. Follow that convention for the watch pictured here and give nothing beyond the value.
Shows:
1 h 34 min 57 s
